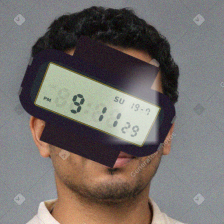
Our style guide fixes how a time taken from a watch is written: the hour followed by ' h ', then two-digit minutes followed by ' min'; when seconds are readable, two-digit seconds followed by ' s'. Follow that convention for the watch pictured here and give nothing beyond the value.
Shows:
9 h 11 min 29 s
